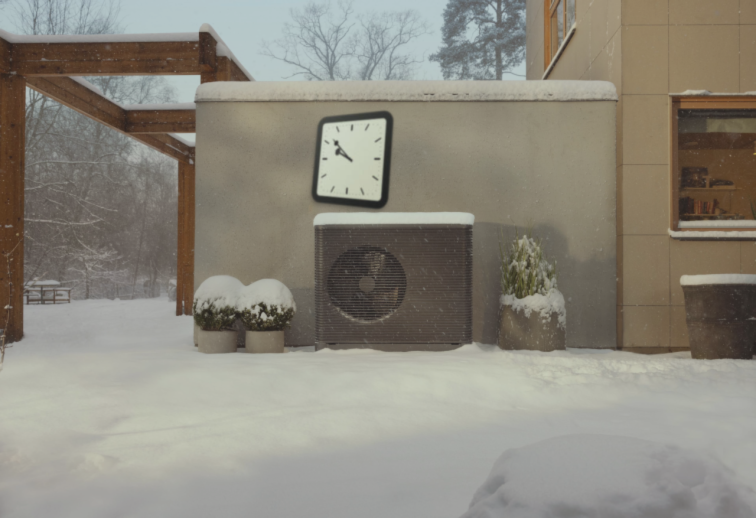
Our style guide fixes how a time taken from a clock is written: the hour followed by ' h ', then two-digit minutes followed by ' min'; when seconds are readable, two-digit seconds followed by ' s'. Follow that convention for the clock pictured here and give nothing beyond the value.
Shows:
9 h 52 min
